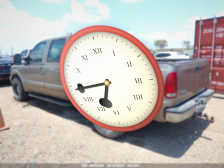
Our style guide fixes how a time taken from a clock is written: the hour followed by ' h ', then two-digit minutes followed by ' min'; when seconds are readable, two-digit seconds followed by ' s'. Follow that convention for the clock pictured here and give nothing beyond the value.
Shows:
6 h 44 min
